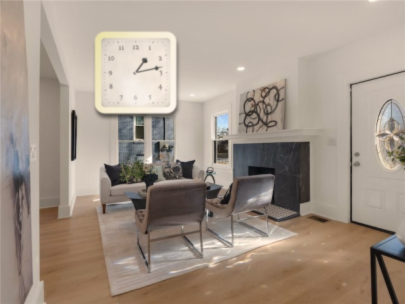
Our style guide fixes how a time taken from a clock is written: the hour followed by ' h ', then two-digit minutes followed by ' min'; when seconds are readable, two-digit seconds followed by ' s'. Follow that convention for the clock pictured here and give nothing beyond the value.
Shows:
1 h 13 min
